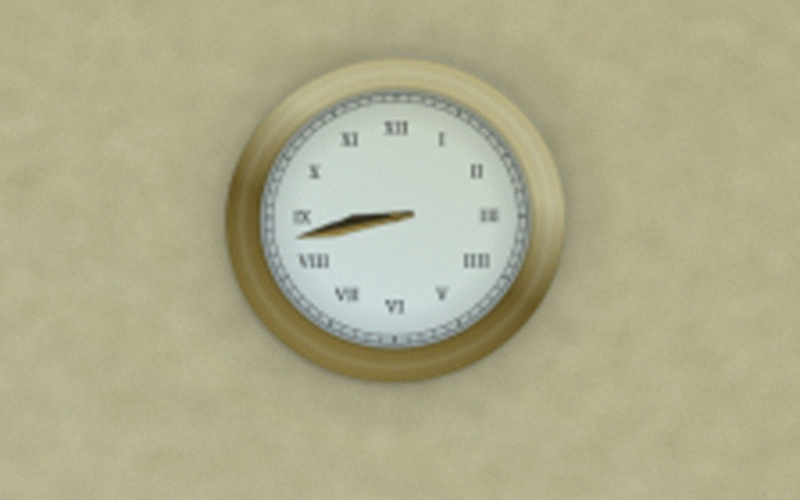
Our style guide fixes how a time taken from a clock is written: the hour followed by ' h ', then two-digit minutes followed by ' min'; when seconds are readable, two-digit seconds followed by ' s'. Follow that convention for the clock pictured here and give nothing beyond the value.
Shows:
8 h 43 min
